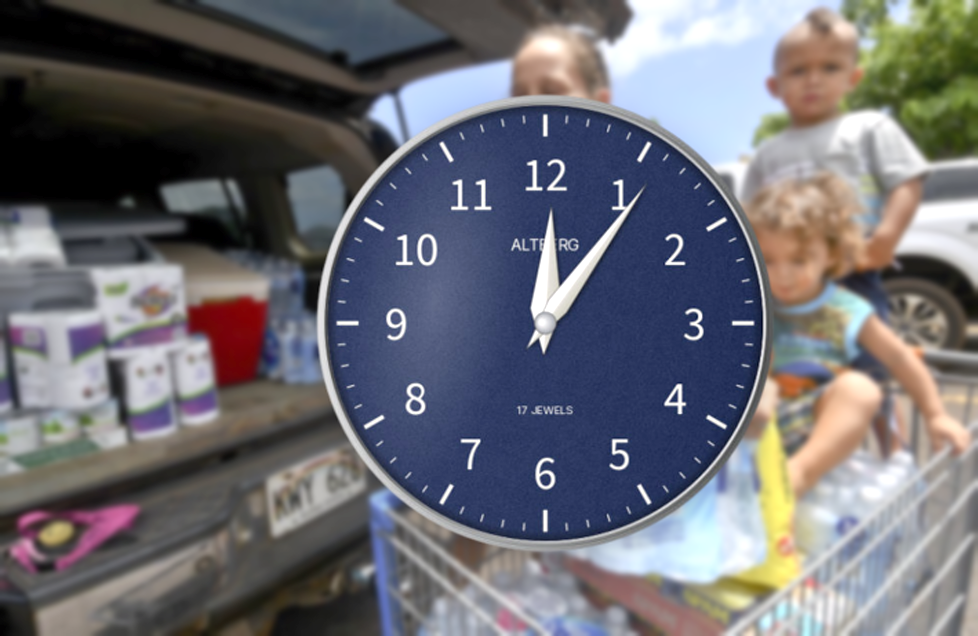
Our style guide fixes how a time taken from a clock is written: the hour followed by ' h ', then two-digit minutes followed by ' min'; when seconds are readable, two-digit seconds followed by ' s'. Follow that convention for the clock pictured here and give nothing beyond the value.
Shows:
12 h 06 min
